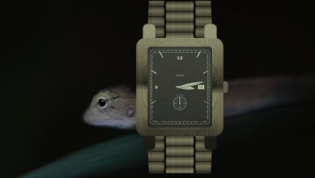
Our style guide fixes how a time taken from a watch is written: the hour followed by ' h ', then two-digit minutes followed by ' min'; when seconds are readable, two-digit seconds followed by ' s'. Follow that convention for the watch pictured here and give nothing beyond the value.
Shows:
3 h 13 min
